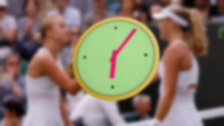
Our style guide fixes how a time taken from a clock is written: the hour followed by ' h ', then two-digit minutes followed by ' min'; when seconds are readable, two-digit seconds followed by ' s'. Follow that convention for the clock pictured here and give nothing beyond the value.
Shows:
6 h 06 min
